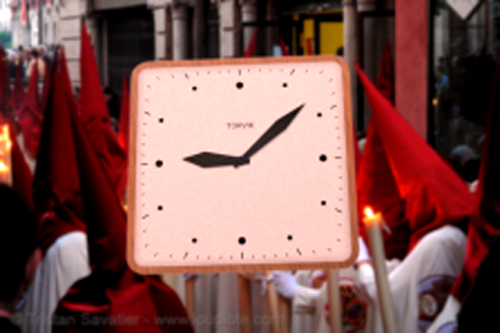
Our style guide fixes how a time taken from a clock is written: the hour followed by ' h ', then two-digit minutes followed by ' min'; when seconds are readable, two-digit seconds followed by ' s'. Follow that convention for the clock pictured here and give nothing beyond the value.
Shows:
9 h 08 min
